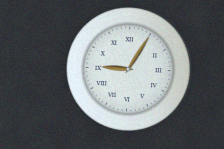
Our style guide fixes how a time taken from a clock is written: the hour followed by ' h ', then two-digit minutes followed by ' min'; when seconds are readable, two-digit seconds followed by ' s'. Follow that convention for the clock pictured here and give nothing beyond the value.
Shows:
9 h 05 min
